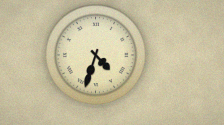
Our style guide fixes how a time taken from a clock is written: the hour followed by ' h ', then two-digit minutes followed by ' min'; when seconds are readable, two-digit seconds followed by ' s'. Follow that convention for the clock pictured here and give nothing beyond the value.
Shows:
4 h 33 min
